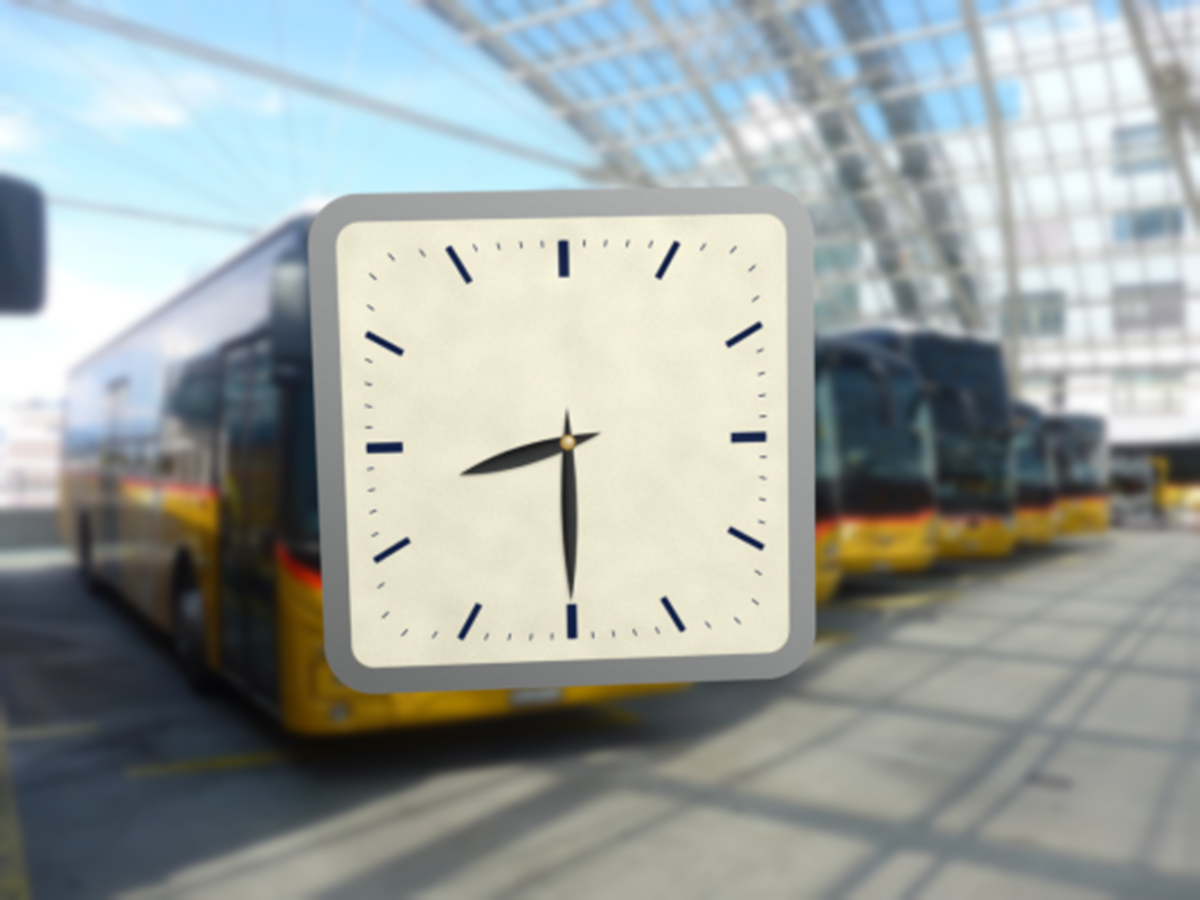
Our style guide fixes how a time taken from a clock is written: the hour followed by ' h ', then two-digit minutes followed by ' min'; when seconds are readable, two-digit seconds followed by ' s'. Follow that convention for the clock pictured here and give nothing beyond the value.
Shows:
8 h 30 min
